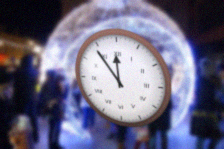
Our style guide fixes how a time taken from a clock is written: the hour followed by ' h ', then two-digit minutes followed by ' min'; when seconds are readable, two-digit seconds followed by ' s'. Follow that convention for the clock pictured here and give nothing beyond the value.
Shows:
11 h 54 min
